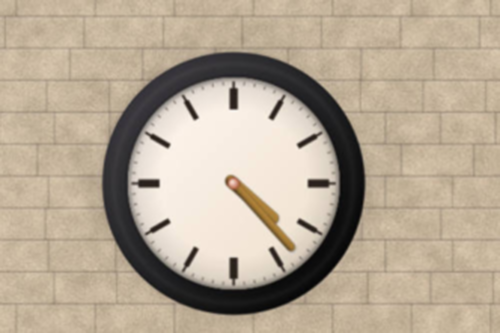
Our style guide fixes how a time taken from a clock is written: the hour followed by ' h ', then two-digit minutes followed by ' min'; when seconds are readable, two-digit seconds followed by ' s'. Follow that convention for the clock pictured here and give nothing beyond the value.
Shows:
4 h 23 min
